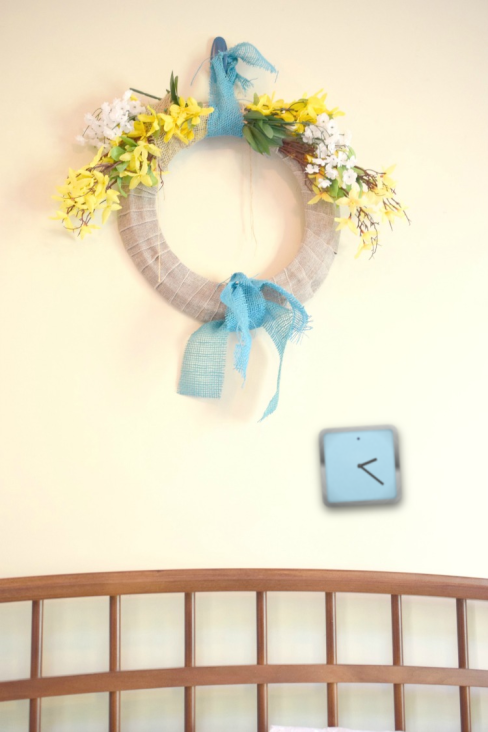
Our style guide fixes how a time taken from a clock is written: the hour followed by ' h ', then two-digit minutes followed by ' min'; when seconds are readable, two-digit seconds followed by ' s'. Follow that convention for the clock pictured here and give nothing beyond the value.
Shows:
2 h 22 min
